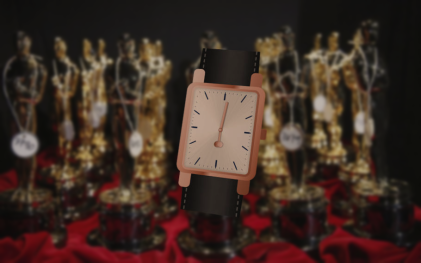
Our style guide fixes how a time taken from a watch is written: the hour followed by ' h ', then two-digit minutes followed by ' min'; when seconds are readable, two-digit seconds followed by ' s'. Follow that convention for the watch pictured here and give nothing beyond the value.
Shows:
6 h 01 min
